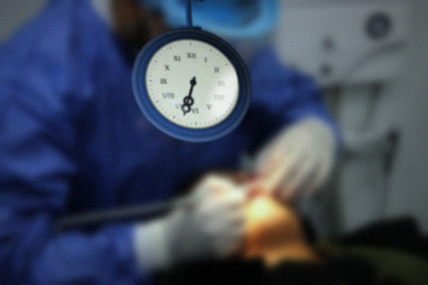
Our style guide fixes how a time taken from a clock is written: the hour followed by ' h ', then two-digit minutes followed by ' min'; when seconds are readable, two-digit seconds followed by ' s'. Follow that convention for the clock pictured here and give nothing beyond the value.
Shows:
6 h 33 min
